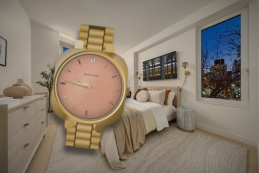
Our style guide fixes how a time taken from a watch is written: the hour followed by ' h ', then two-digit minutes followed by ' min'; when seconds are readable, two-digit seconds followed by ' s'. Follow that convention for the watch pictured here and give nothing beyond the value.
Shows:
9 h 46 min
